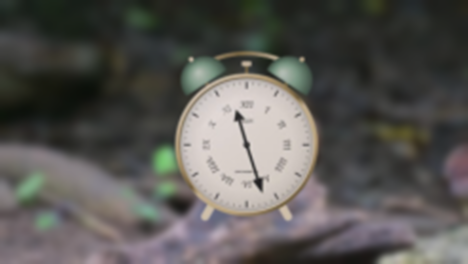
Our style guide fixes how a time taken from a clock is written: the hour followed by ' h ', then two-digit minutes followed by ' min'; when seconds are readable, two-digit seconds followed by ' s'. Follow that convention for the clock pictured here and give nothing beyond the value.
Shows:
11 h 27 min
